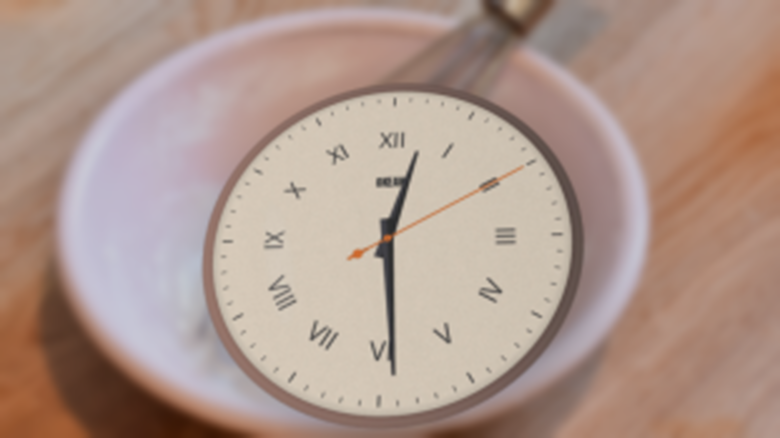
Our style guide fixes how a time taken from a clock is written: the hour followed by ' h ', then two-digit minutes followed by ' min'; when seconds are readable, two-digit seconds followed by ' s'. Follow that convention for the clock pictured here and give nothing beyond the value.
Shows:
12 h 29 min 10 s
